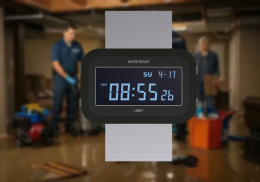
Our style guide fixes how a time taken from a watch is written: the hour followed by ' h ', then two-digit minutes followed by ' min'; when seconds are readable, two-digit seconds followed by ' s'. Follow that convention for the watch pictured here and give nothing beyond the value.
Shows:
8 h 55 min 26 s
